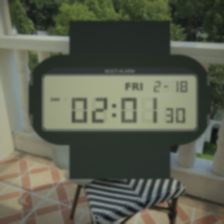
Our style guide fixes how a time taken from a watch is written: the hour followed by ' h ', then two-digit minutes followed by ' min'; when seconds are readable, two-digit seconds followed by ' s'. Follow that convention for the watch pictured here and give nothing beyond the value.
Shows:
2 h 01 min 30 s
